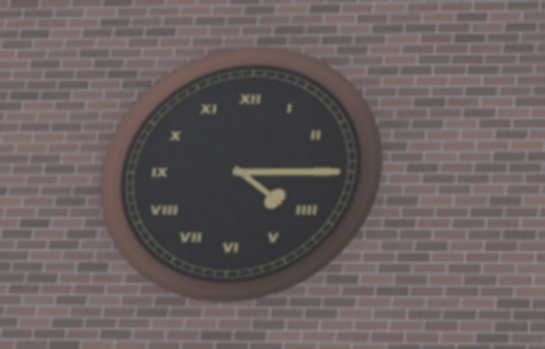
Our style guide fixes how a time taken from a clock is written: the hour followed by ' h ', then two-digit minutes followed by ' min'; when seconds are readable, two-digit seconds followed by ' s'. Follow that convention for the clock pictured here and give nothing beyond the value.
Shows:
4 h 15 min
